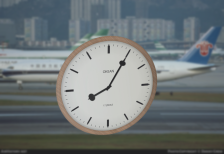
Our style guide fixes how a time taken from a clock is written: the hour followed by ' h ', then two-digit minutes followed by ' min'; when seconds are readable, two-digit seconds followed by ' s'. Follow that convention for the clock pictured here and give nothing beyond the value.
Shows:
8 h 05 min
